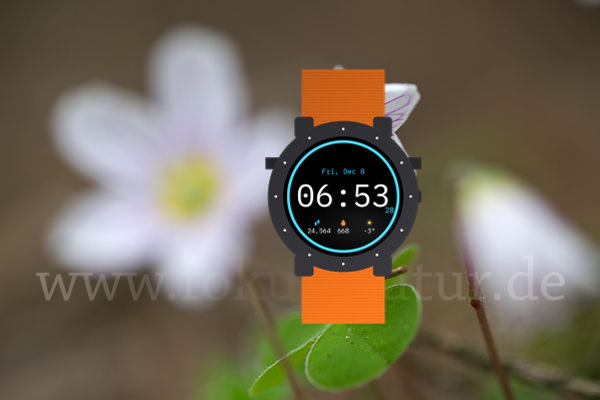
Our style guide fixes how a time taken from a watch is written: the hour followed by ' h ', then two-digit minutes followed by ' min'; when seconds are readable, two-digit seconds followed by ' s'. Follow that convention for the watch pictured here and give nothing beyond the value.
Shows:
6 h 53 min 28 s
